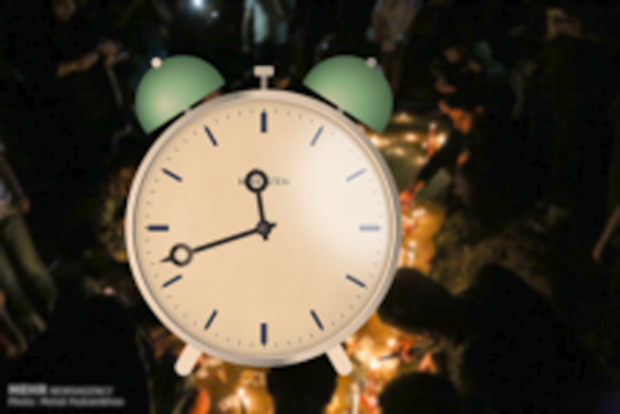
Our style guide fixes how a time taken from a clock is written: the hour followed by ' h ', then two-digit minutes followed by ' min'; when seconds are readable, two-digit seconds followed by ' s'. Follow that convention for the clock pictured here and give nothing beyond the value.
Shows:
11 h 42 min
